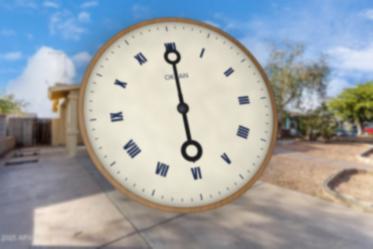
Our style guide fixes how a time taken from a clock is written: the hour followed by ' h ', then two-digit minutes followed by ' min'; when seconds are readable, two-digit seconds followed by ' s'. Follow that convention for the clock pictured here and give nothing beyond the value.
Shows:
6 h 00 min
